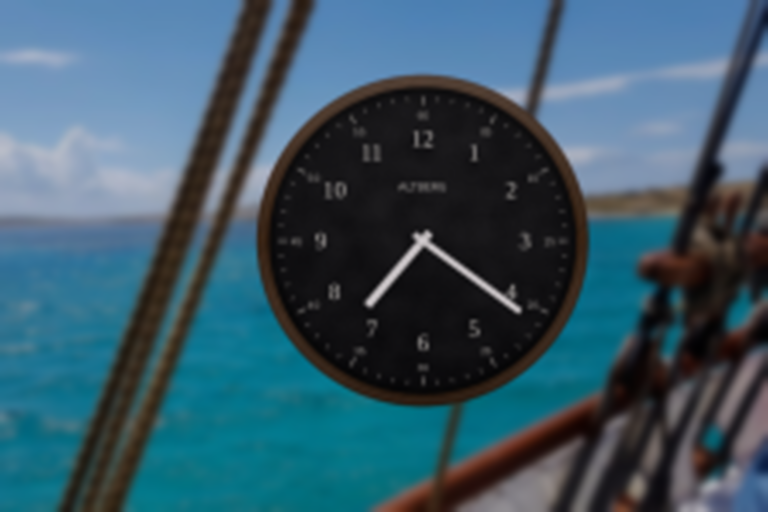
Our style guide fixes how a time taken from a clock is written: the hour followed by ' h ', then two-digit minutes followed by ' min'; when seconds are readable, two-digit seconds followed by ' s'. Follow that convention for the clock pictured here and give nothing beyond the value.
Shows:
7 h 21 min
